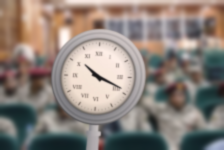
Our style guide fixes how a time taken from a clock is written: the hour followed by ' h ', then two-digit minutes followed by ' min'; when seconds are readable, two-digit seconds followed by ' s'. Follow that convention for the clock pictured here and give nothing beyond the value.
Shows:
10 h 19 min
